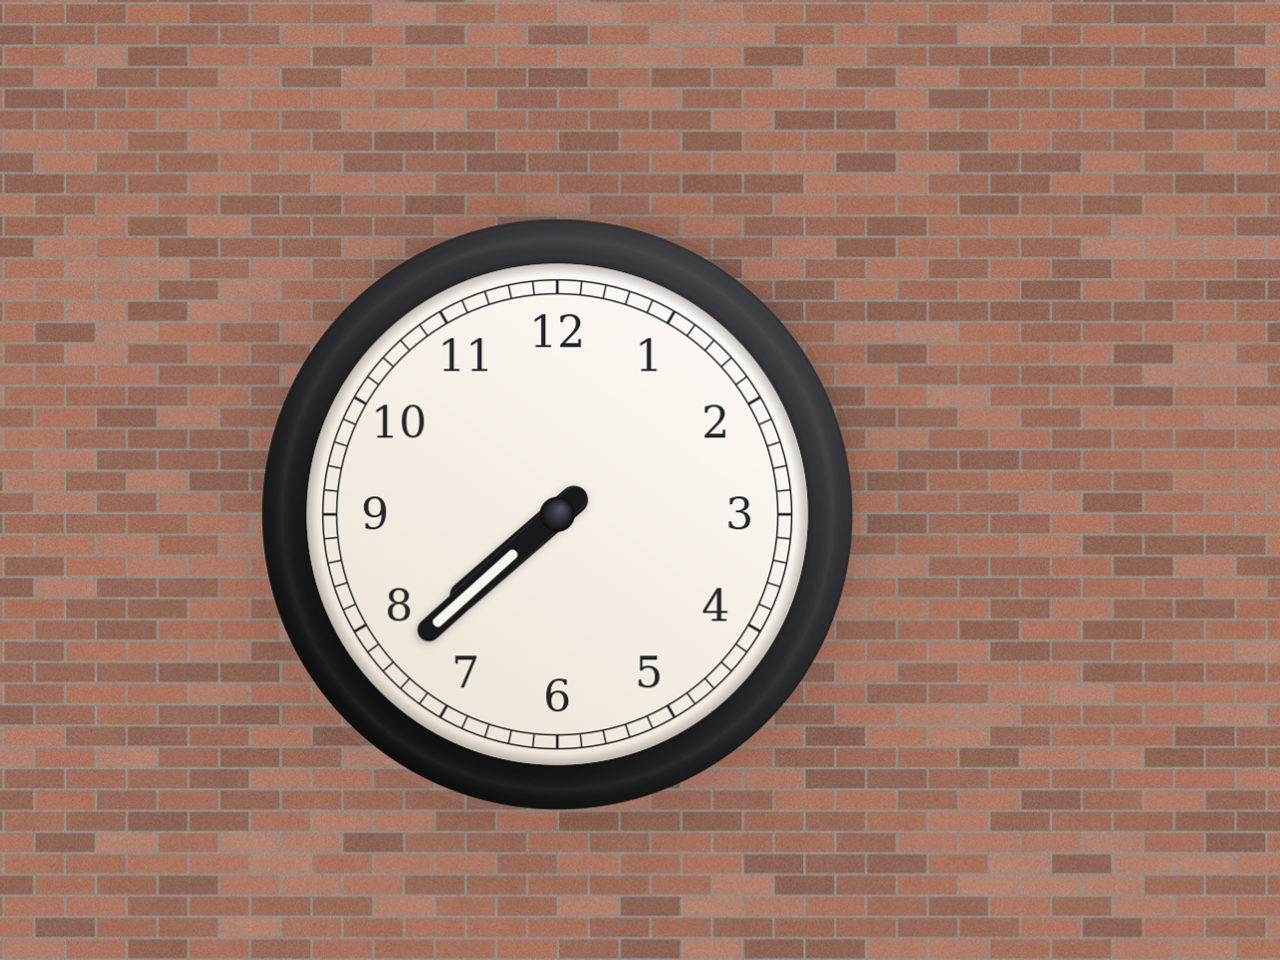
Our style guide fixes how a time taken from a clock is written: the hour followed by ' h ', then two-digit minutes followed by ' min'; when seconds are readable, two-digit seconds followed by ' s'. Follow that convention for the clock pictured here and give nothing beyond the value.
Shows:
7 h 38 min
